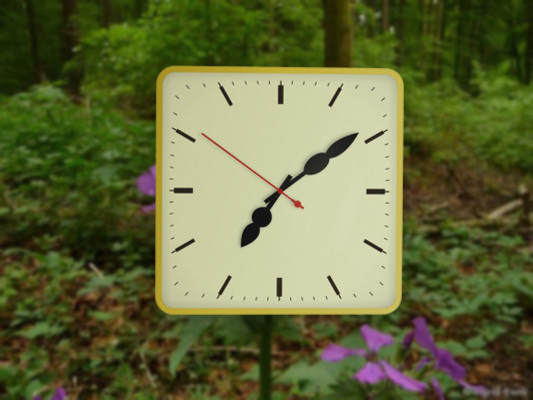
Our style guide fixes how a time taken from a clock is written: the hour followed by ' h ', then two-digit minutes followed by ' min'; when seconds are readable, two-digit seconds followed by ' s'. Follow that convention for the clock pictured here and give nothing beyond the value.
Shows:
7 h 08 min 51 s
